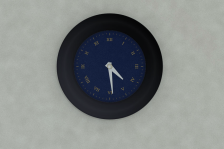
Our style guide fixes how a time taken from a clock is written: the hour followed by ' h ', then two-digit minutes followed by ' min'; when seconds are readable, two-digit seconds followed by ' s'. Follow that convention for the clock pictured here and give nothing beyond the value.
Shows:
4 h 29 min
